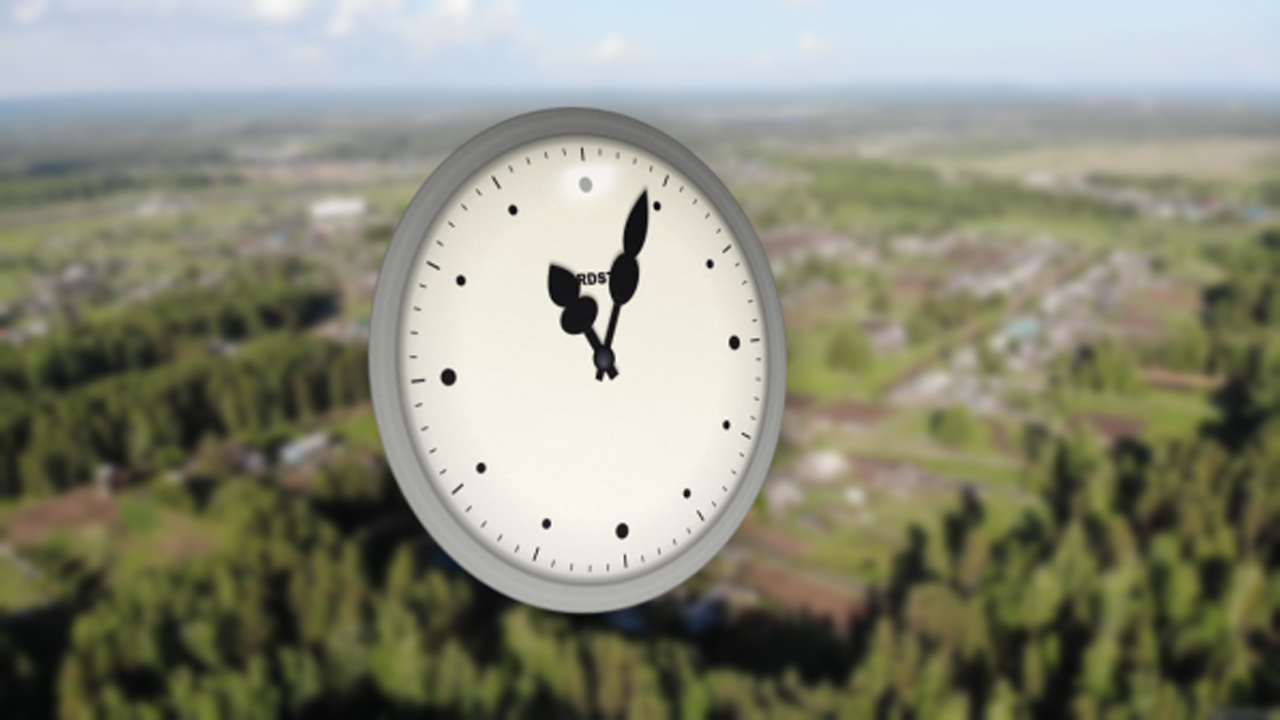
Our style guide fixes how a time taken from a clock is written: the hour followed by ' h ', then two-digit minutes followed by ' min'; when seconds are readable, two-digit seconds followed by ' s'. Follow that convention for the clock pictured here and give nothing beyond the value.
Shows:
11 h 04 min
